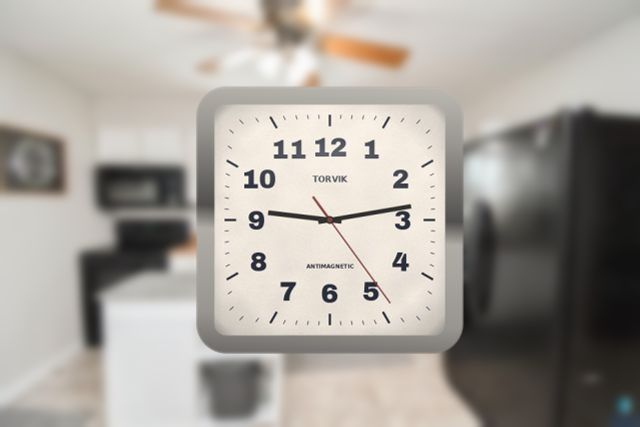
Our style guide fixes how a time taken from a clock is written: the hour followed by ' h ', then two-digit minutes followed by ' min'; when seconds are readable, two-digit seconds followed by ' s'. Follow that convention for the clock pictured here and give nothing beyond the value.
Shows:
9 h 13 min 24 s
